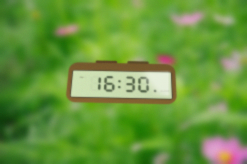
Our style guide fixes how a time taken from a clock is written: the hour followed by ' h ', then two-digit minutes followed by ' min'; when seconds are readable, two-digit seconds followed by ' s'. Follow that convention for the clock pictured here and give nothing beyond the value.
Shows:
16 h 30 min
